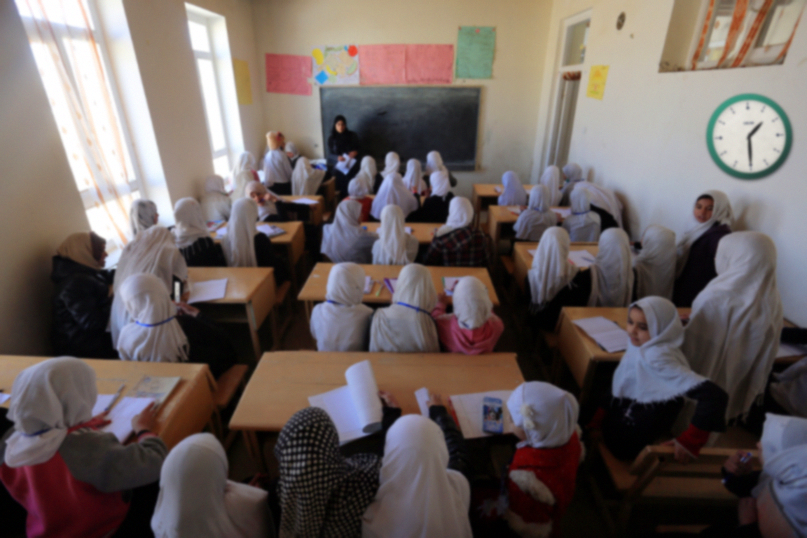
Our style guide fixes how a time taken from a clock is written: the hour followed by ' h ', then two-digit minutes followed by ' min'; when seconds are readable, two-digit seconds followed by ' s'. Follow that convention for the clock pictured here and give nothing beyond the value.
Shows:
1 h 30 min
